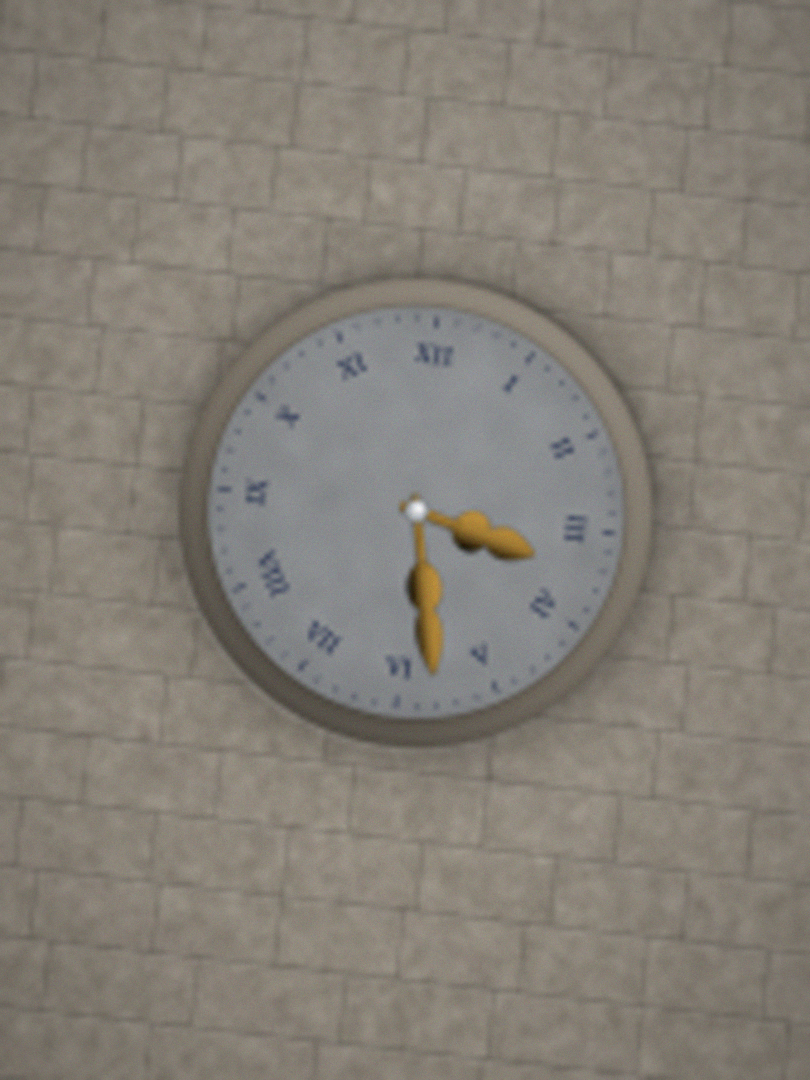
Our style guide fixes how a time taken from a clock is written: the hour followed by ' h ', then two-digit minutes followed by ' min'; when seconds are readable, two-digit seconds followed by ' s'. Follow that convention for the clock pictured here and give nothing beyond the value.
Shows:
3 h 28 min
